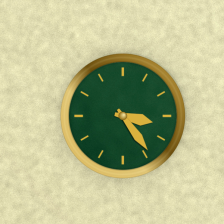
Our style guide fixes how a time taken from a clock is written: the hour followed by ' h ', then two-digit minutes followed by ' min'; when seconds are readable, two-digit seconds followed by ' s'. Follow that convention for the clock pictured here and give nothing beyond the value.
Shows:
3 h 24 min
